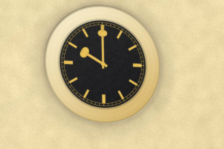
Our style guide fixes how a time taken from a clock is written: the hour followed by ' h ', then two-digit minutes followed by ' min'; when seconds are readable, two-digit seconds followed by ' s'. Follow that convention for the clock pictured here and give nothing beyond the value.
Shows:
10 h 00 min
